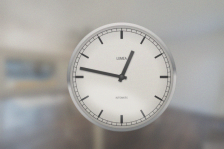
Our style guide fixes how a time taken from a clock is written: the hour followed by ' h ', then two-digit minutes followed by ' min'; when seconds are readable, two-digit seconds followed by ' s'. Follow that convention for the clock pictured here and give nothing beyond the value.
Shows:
12 h 47 min
